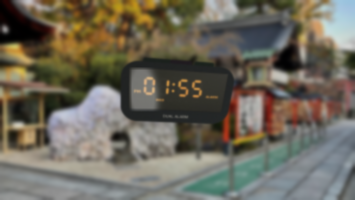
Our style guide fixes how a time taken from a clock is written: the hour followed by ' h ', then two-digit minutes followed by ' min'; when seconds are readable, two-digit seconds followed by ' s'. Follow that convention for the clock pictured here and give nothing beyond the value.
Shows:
1 h 55 min
